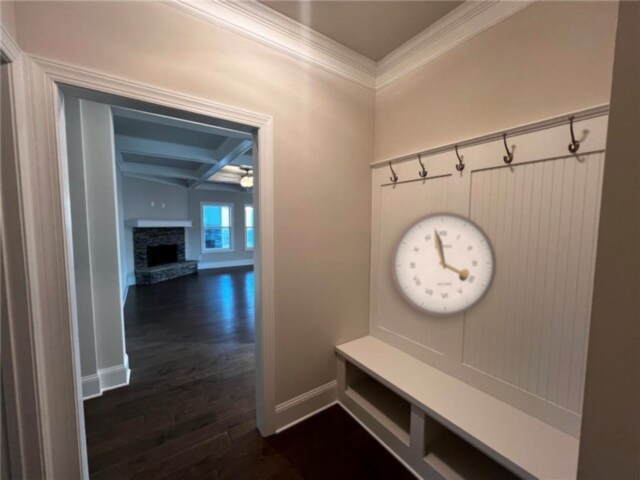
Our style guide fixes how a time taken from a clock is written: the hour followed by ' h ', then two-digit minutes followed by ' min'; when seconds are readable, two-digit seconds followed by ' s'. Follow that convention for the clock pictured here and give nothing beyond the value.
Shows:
3 h 58 min
